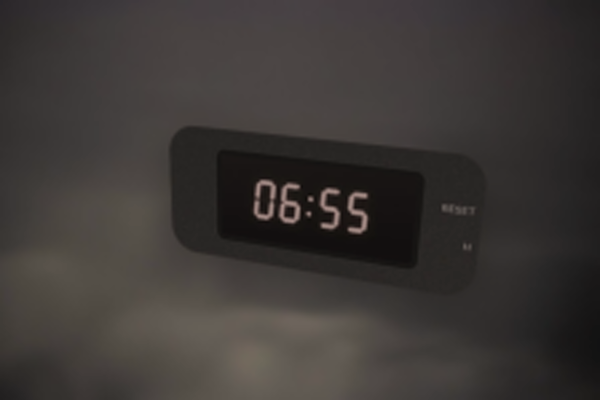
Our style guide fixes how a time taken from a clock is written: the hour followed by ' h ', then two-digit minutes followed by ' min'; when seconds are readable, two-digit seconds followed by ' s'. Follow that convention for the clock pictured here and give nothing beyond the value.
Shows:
6 h 55 min
